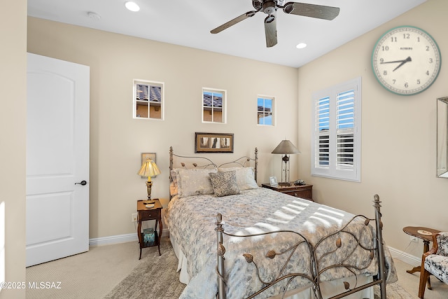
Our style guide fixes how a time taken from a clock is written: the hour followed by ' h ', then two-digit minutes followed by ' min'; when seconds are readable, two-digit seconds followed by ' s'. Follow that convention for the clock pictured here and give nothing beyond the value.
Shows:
7 h 44 min
